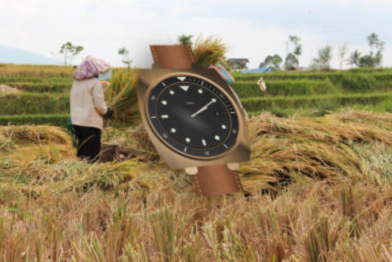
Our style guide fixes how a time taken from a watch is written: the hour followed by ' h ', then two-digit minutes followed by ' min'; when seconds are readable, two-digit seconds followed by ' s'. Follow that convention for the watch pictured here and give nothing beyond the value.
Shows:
2 h 10 min
